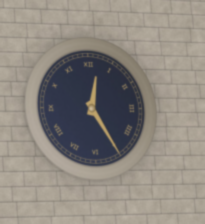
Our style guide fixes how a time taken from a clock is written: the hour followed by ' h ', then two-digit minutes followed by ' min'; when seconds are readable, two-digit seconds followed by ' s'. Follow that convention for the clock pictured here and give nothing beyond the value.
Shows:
12 h 25 min
